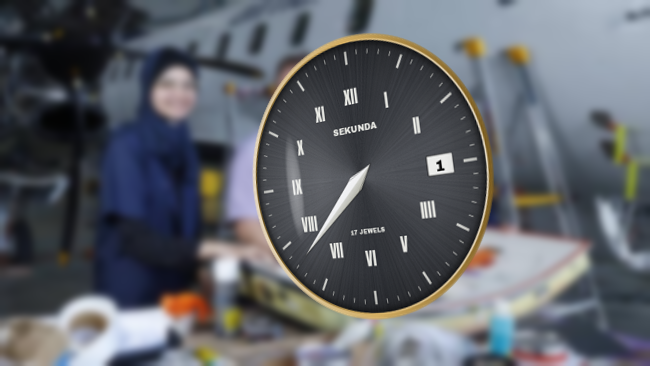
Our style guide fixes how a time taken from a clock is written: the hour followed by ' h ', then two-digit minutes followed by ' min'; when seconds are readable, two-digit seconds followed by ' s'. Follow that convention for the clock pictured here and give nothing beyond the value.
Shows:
7 h 38 min
